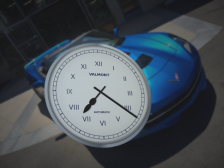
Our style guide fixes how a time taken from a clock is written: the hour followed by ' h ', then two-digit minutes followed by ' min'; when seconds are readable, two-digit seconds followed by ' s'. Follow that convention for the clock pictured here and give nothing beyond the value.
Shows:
7 h 21 min
